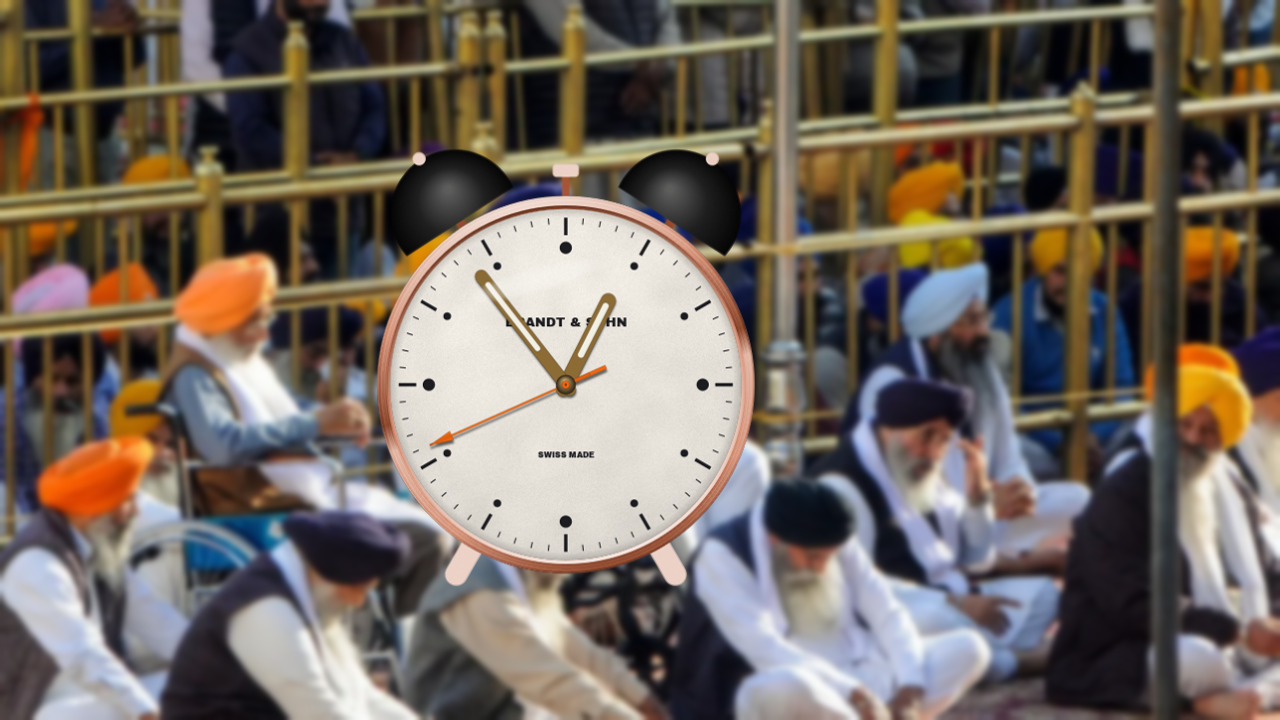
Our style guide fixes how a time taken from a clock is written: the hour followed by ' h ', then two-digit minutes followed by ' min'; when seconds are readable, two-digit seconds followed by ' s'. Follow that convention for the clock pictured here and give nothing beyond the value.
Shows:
12 h 53 min 41 s
